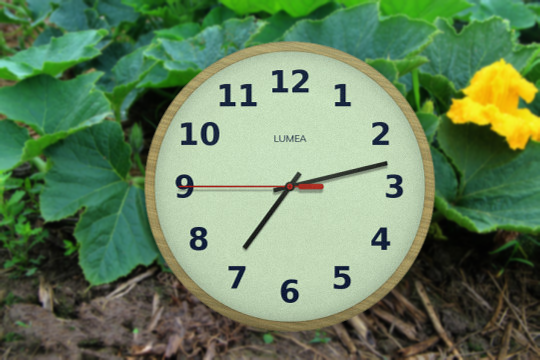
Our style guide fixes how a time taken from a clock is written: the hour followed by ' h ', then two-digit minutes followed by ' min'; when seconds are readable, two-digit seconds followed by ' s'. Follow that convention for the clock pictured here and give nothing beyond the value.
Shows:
7 h 12 min 45 s
